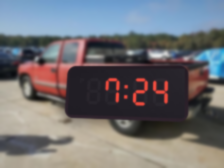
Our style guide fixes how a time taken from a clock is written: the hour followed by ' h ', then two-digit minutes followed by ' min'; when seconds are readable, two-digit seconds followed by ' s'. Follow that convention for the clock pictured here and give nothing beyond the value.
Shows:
7 h 24 min
